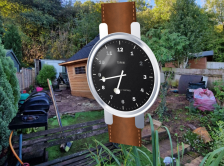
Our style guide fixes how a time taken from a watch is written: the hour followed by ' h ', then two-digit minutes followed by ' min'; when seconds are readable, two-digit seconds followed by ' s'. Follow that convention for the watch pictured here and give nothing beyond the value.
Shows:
6 h 43 min
